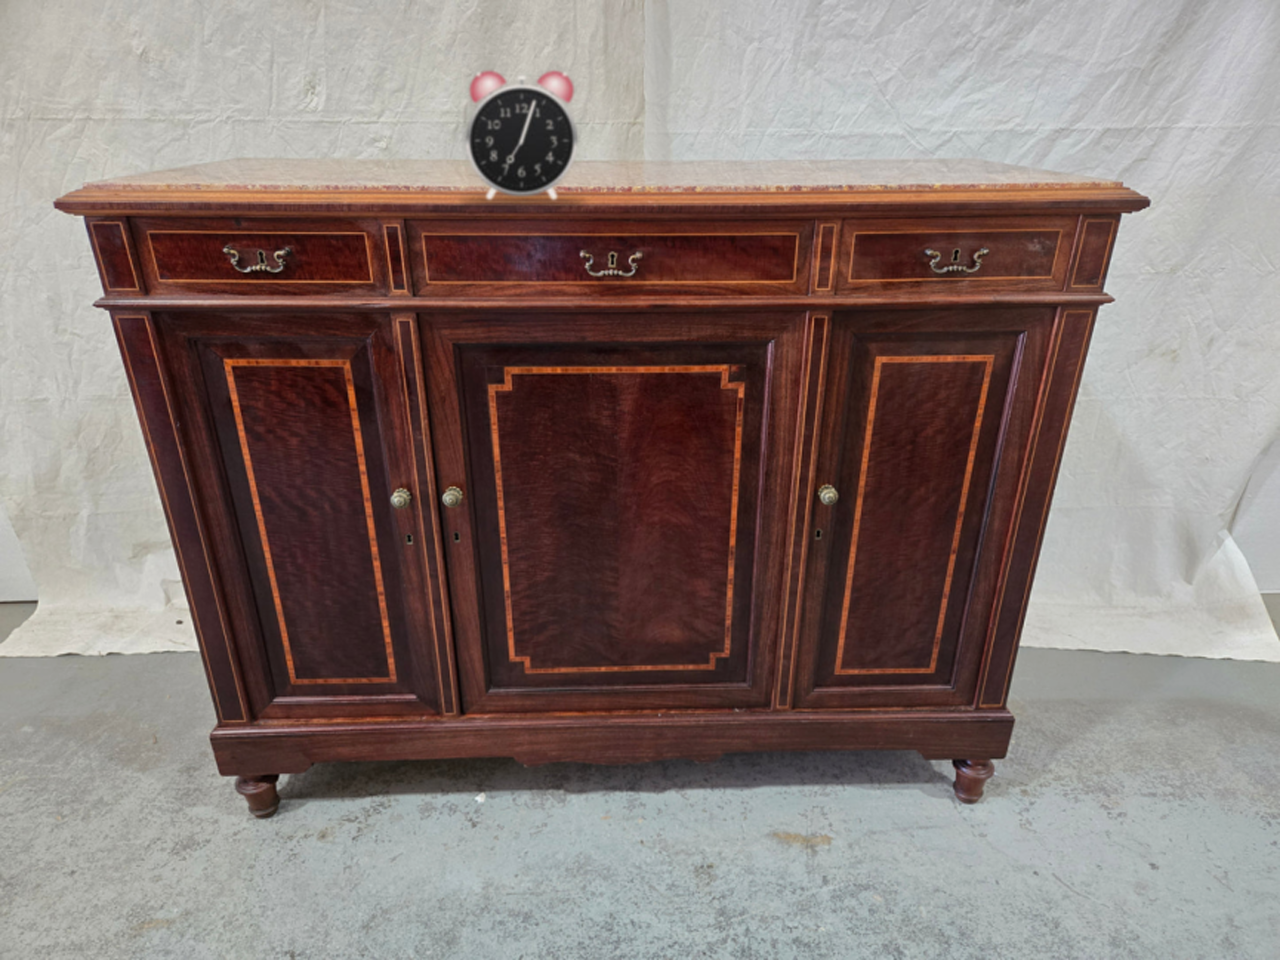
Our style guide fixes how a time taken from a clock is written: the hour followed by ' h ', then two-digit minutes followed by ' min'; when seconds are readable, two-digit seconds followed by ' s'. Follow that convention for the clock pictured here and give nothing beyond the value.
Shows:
7 h 03 min
